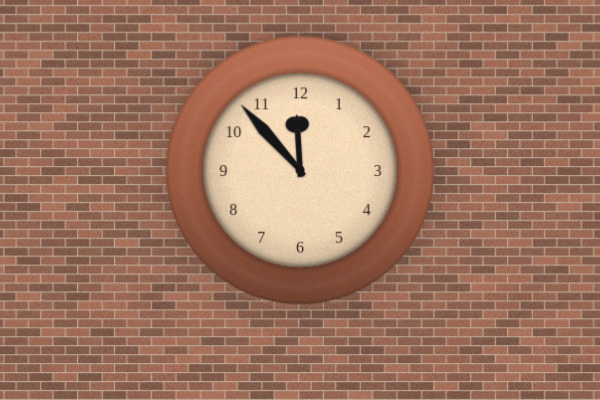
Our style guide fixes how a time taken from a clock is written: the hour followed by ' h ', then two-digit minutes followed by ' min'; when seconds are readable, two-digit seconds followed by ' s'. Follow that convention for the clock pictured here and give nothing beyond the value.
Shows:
11 h 53 min
